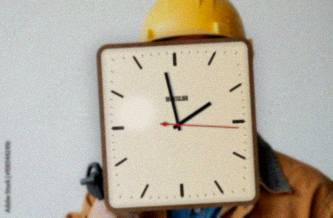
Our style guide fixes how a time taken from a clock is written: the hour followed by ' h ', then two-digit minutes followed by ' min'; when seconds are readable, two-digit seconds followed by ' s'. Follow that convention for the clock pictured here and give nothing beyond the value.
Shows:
1 h 58 min 16 s
